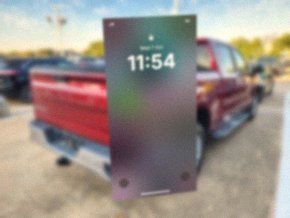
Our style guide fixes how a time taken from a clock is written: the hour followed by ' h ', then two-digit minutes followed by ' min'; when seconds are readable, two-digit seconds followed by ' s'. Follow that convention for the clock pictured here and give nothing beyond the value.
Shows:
11 h 54 min
